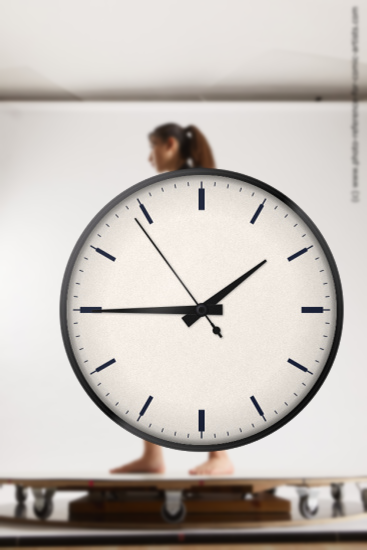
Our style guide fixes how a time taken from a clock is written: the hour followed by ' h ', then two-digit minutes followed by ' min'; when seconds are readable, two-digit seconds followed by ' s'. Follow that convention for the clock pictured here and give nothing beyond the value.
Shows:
1 h 44 min 54 s
